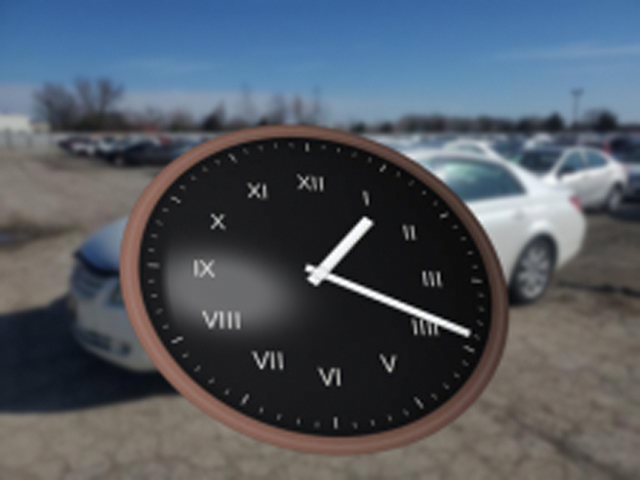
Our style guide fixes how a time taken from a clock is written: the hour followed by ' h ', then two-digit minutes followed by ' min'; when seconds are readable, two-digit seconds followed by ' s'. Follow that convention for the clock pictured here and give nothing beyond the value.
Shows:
1 h 19 min
